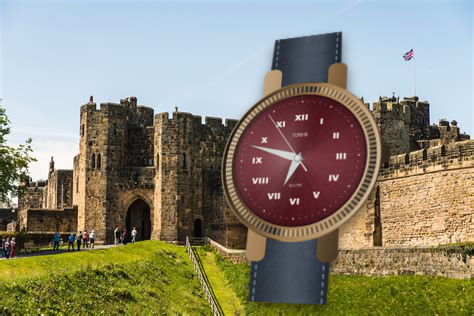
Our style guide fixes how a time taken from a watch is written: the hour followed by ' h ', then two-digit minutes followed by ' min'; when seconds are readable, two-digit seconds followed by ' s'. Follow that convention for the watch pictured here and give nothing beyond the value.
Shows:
6 h 47 min 54 s
